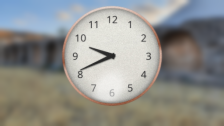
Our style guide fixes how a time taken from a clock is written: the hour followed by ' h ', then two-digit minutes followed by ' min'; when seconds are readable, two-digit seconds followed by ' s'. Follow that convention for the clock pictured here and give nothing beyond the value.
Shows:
9 h 41 min
